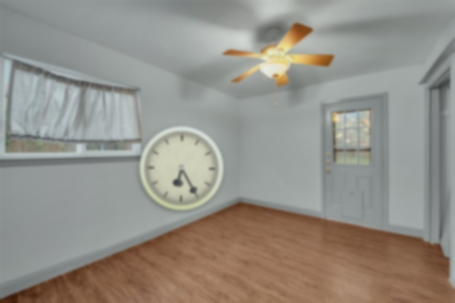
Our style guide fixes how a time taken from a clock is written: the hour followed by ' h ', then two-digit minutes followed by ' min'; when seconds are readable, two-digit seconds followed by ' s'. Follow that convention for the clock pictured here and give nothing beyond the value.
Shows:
6 h 25 min
